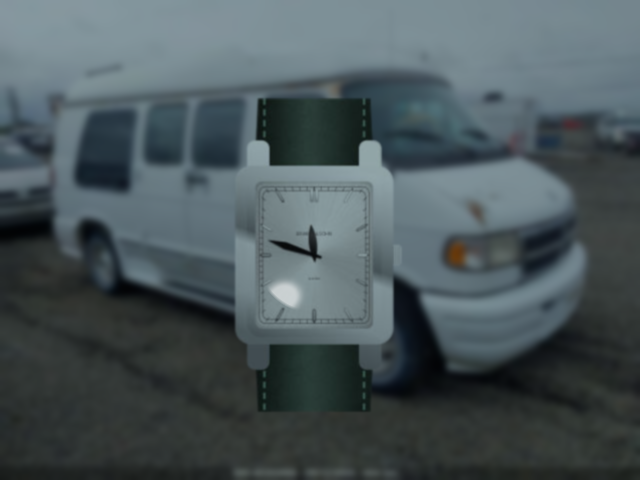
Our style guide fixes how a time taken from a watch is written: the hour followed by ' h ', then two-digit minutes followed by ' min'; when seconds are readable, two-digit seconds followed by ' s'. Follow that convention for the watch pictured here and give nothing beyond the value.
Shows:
11 h 48 min
